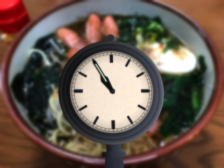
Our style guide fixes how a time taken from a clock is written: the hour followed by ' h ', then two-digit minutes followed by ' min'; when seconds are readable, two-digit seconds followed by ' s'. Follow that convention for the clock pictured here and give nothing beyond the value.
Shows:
10 h 55 min
